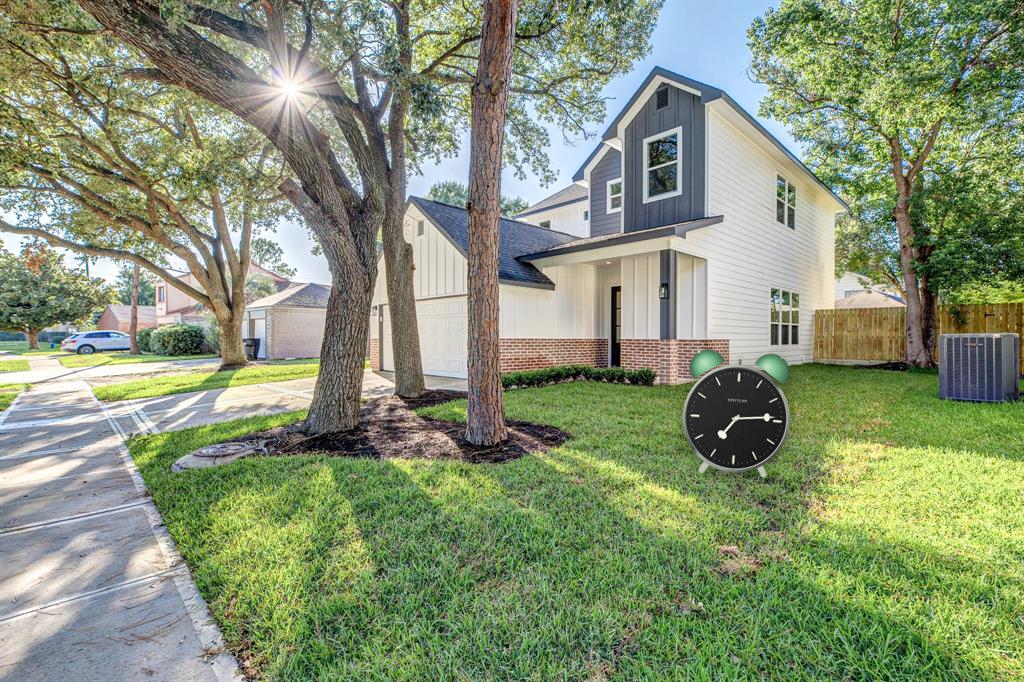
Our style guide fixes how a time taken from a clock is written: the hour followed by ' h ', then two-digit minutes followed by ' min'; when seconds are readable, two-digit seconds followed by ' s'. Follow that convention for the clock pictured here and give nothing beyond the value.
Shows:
7 h 14 min
